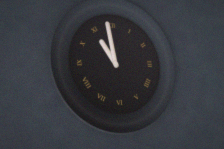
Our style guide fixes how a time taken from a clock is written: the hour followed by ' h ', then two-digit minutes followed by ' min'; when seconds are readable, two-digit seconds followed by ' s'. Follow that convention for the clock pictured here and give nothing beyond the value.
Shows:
10 h 59 min
